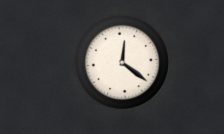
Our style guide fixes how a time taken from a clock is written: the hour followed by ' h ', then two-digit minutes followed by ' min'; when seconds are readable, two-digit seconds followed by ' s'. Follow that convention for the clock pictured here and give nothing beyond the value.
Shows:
12 h 22 min
